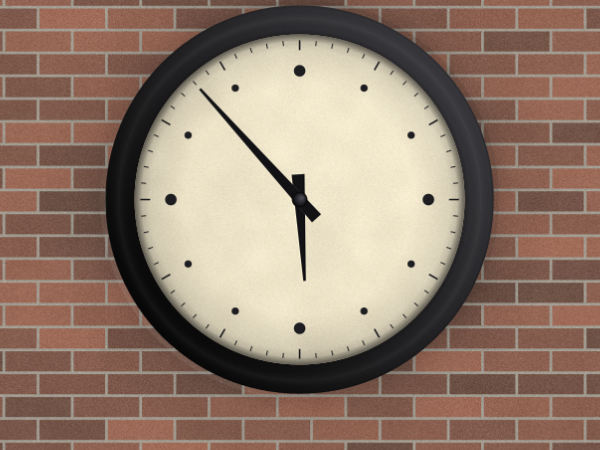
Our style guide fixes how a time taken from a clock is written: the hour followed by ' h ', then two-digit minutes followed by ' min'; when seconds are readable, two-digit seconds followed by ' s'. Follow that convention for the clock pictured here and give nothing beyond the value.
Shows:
5 h 53 min
